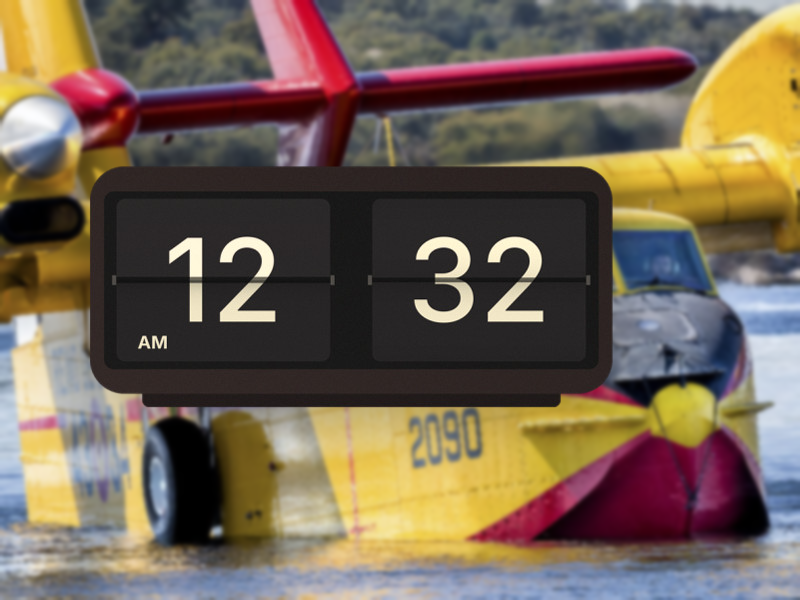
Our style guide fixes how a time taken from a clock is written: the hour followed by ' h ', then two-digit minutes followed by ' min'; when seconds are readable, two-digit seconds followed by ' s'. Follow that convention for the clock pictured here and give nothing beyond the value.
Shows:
12 h 32 min
